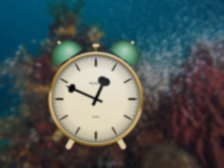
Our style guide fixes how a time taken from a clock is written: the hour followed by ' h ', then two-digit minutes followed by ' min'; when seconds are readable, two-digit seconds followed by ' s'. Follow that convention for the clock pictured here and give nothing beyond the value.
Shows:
12 h 49 min
